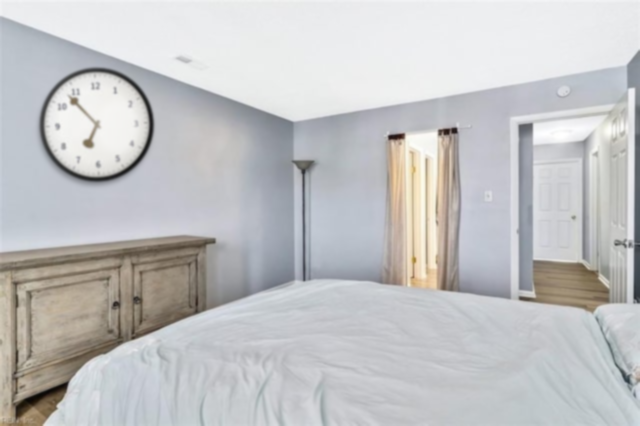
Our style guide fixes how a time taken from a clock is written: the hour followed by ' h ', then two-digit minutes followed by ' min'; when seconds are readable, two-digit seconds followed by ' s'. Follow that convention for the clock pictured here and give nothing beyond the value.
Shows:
6 h 53 min
